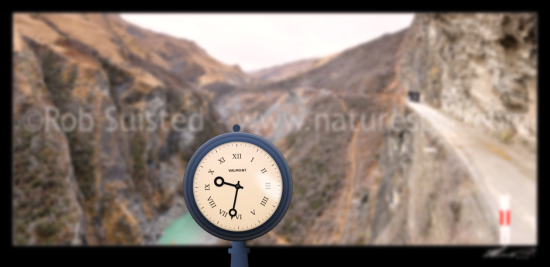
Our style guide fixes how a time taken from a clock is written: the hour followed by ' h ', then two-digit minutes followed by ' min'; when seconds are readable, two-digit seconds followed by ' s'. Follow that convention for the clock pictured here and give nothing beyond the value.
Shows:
9 h 32 min
